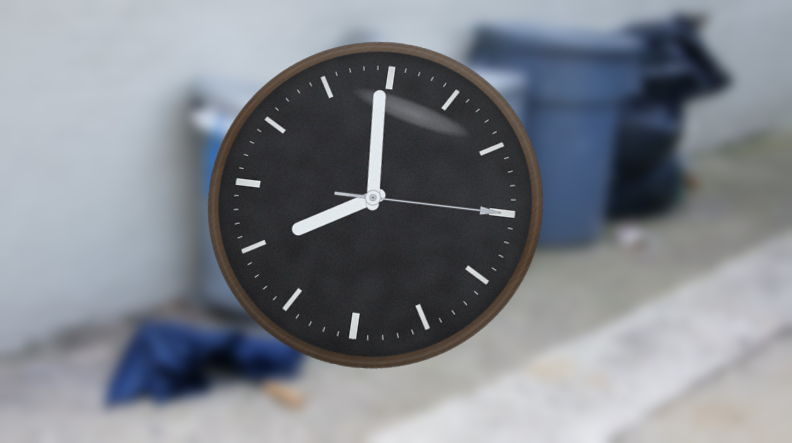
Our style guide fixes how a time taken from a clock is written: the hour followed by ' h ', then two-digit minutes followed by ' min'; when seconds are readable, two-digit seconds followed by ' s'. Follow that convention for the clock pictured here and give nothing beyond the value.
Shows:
7 h 59 min 15 s
